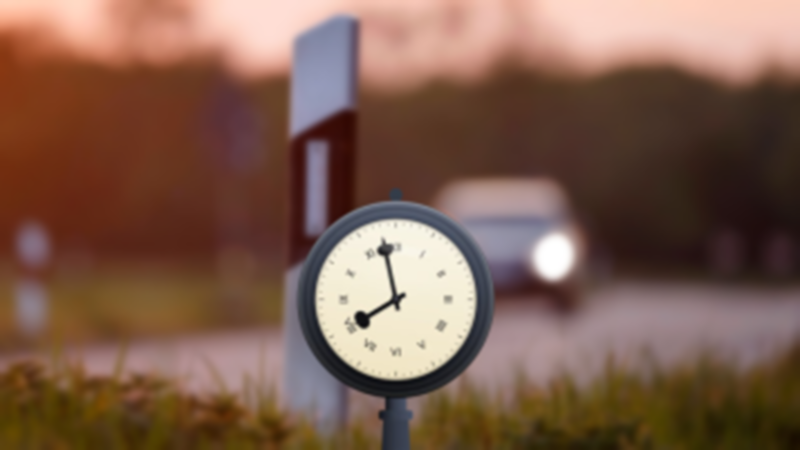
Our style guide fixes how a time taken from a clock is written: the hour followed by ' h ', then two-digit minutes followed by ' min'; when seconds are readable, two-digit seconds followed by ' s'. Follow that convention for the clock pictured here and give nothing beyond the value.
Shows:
7 h 58 min
